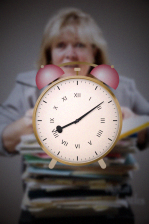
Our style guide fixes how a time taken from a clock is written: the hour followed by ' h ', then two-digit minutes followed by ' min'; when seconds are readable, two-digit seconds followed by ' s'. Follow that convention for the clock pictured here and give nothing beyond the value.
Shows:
8 h 09 min
